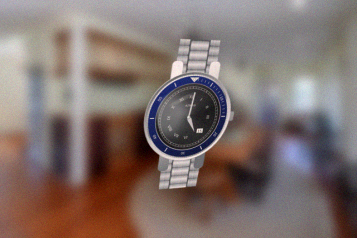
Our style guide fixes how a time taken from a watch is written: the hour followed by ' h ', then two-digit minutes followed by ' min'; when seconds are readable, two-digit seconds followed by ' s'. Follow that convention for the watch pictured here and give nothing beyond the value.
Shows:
5 h 01 min
